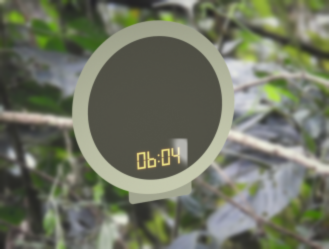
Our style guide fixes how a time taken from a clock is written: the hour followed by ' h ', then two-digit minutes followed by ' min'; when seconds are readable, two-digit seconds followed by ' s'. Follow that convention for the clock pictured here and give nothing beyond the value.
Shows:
6 h 04 min
